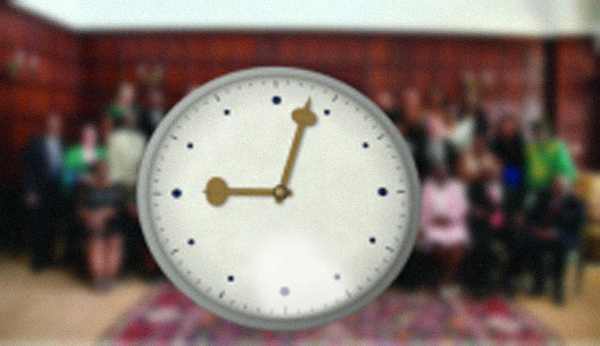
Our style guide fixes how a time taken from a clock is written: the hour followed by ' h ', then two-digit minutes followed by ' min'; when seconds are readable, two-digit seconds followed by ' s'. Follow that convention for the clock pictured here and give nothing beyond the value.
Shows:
9 h 03 min
